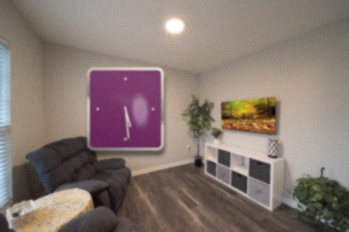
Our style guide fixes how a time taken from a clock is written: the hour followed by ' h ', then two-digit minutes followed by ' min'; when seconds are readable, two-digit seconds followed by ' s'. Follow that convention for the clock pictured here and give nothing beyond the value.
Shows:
5 h 29 min
